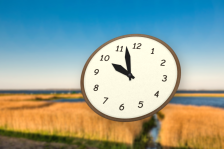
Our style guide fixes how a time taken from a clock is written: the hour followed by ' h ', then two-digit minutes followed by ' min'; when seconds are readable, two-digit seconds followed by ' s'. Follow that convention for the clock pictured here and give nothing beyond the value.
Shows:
9 h 57 min
